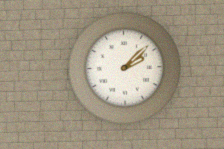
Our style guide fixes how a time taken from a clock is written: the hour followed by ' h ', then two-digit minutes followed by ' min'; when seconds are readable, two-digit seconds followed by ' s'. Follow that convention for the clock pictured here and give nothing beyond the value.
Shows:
2 h 08 min
